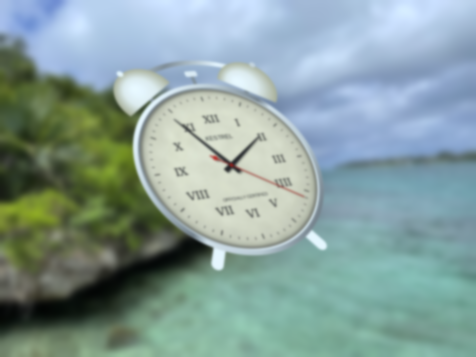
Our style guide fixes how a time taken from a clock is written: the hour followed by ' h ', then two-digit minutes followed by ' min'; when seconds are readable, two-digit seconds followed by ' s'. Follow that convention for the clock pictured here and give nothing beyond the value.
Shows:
1 h 54 min 21 s
